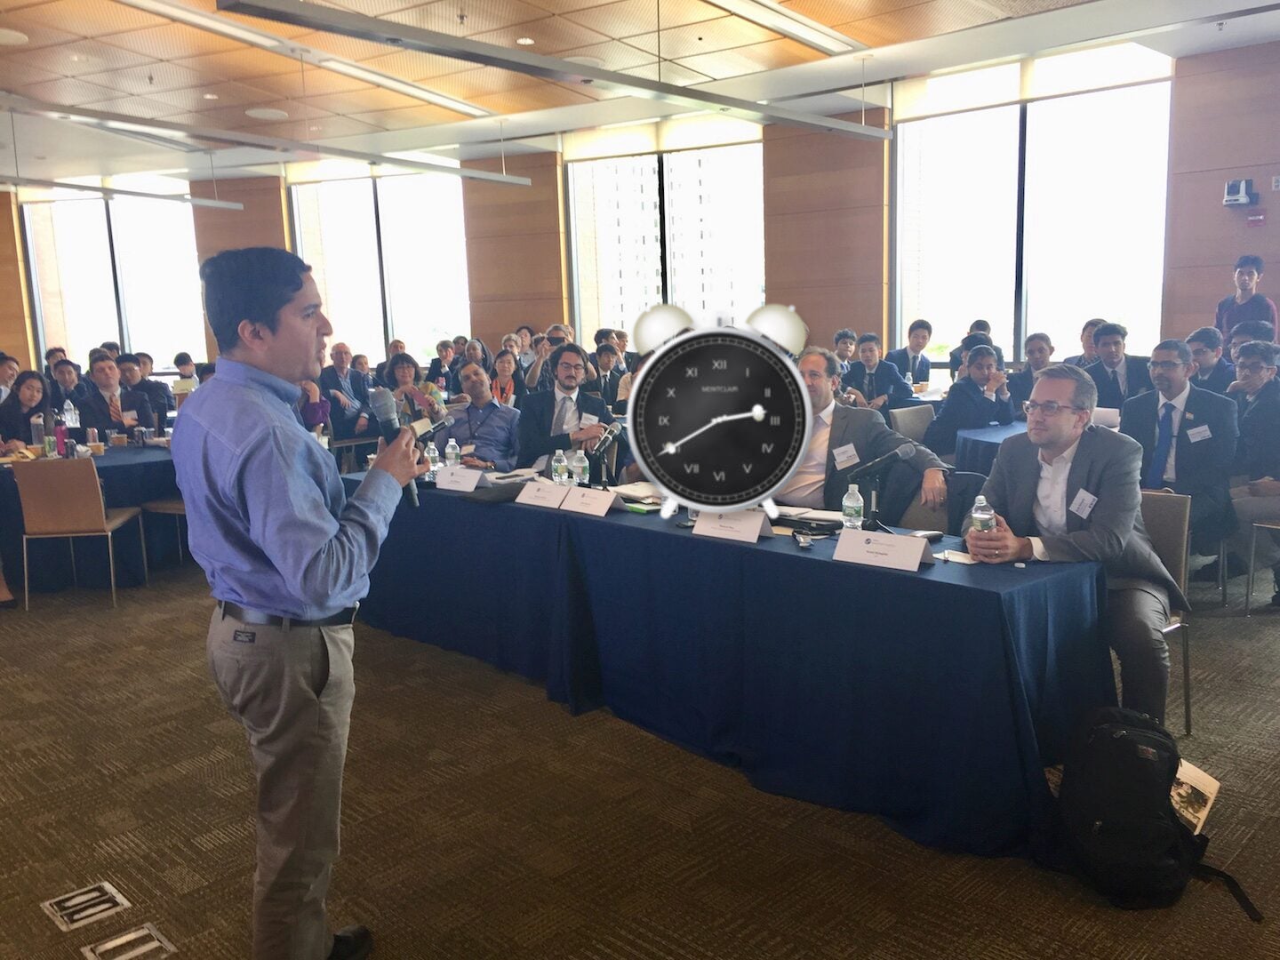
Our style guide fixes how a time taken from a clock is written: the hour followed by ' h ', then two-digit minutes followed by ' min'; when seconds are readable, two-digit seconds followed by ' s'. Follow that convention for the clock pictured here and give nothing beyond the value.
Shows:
2 h 40 min
